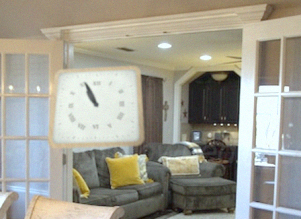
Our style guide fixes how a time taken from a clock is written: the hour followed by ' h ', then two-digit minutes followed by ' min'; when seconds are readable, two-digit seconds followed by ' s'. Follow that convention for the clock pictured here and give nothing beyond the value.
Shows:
10 h 56 min
